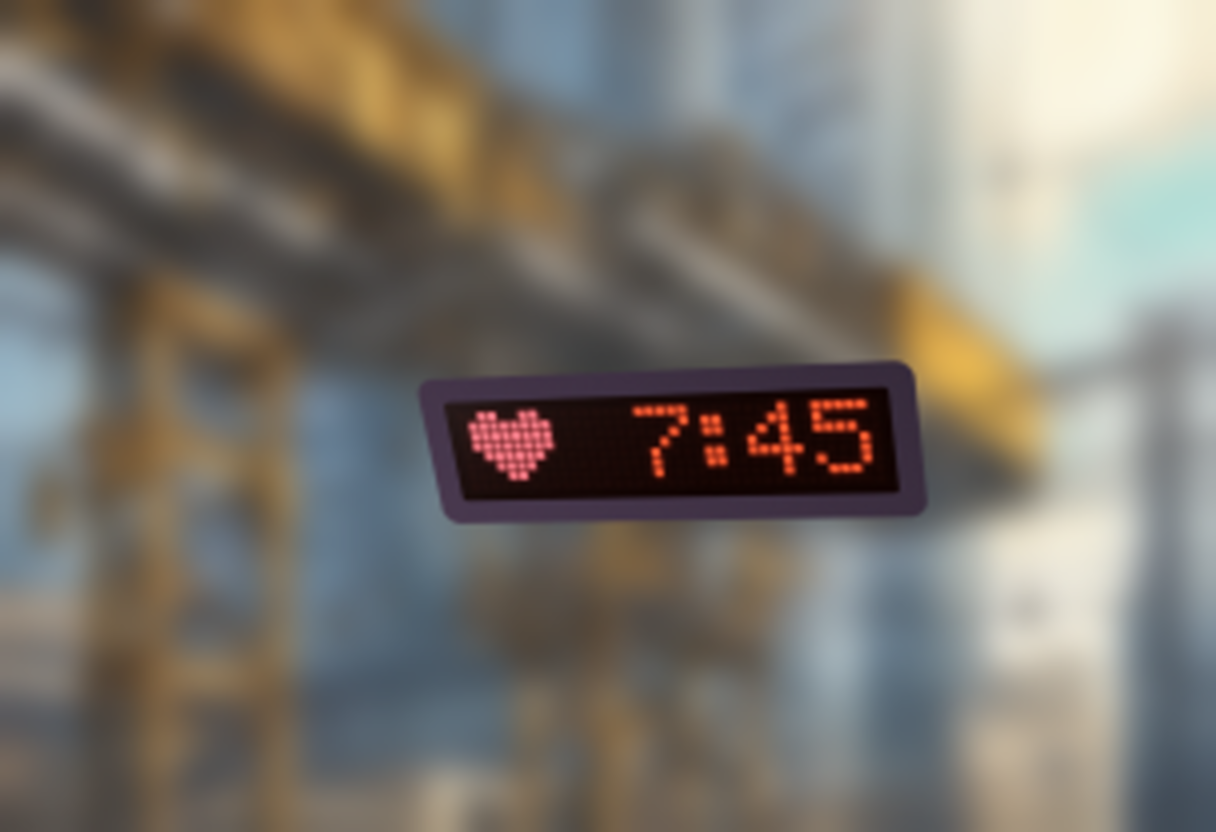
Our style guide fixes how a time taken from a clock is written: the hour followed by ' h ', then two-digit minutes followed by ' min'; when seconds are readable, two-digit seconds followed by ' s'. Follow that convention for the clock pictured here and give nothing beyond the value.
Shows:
7 h 45 min
